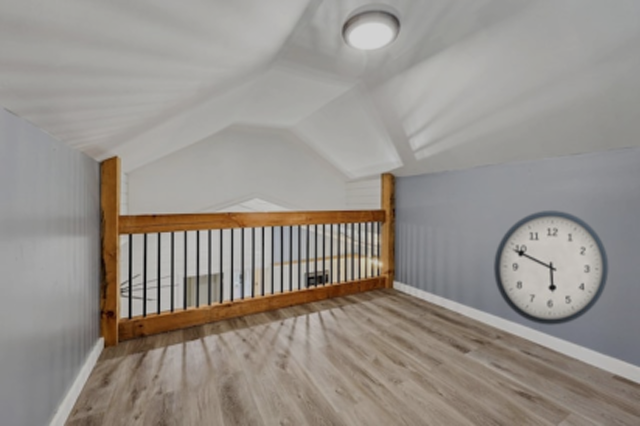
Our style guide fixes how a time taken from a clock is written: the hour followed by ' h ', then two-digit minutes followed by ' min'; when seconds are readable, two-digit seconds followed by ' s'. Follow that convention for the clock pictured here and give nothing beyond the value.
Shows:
5 h 49 min
